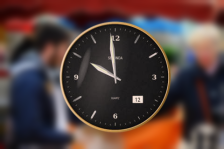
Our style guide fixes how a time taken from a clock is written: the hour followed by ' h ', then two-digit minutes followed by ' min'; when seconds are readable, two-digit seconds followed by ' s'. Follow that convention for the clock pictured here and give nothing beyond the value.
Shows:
9 h 59 min
